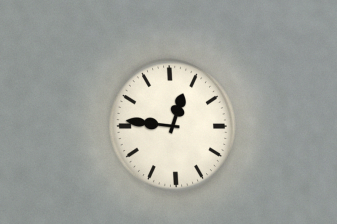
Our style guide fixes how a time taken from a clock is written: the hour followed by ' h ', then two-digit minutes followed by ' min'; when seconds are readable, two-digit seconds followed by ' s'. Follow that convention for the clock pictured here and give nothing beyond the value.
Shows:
12 h 46 min
